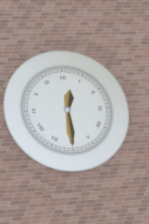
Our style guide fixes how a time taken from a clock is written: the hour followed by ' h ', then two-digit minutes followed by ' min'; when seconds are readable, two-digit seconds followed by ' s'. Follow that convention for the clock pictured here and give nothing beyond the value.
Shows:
12 h 30 min
